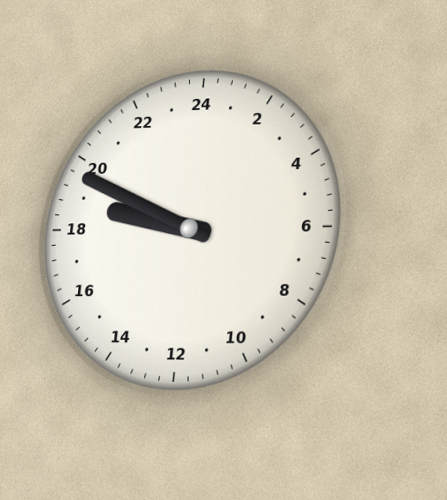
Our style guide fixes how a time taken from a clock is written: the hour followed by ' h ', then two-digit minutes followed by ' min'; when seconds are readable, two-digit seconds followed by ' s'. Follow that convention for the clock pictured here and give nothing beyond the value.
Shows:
18 h 49 min
